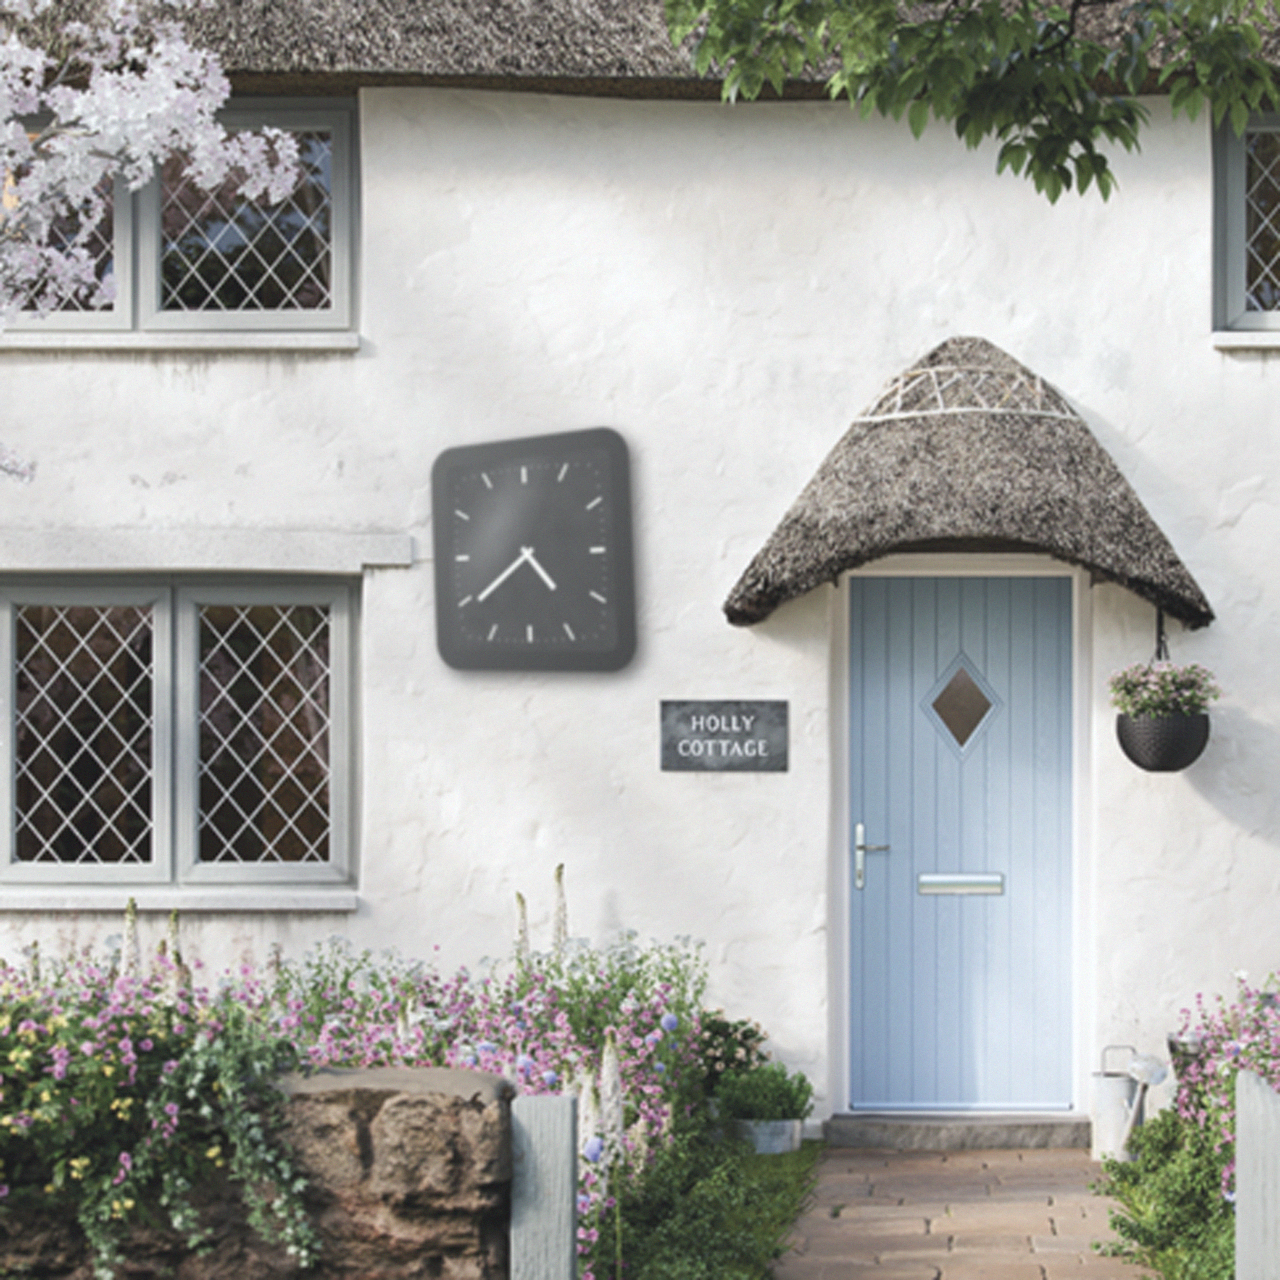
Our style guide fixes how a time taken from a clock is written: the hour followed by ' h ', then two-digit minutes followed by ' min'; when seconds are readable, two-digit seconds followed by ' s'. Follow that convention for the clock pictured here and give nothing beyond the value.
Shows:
4 h 39 min
